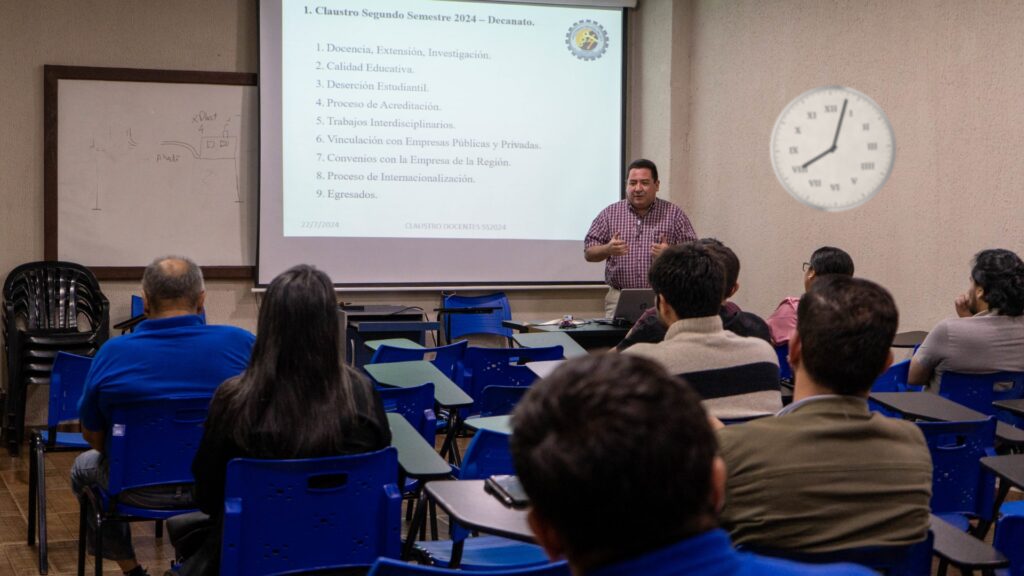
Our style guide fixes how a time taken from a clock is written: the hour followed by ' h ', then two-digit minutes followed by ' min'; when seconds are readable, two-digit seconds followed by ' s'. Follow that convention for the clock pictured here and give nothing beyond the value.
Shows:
8 h 03 min
